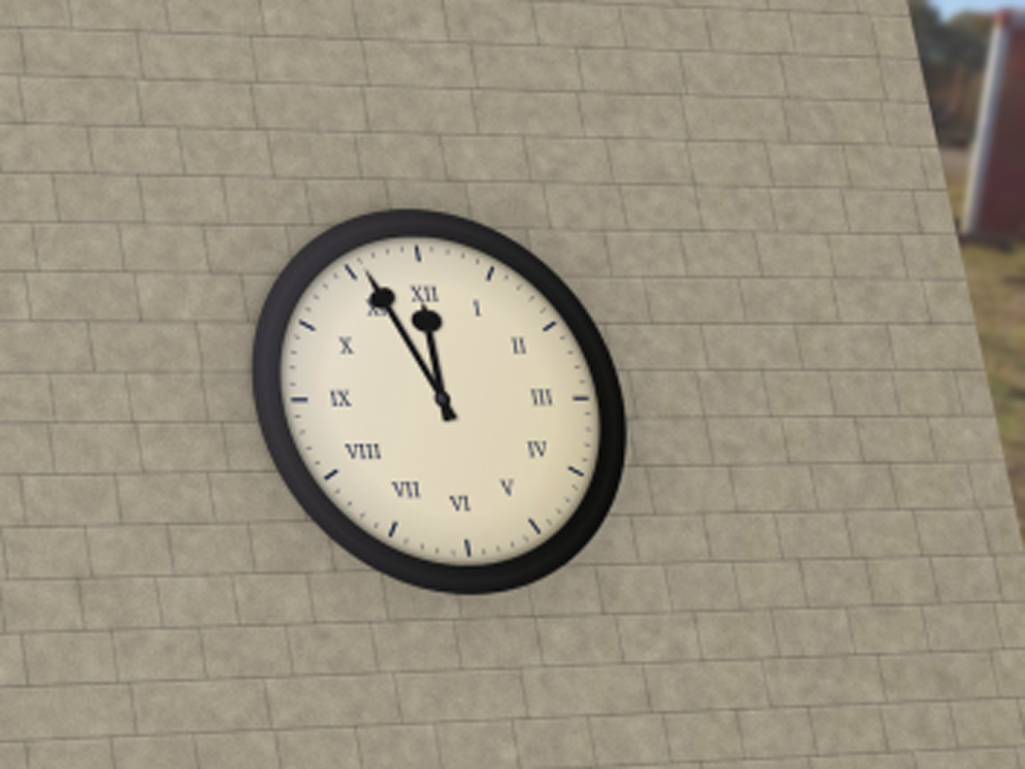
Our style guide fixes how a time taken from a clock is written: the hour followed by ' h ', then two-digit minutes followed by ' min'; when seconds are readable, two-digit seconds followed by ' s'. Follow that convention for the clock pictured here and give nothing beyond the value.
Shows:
11 h 56 min
